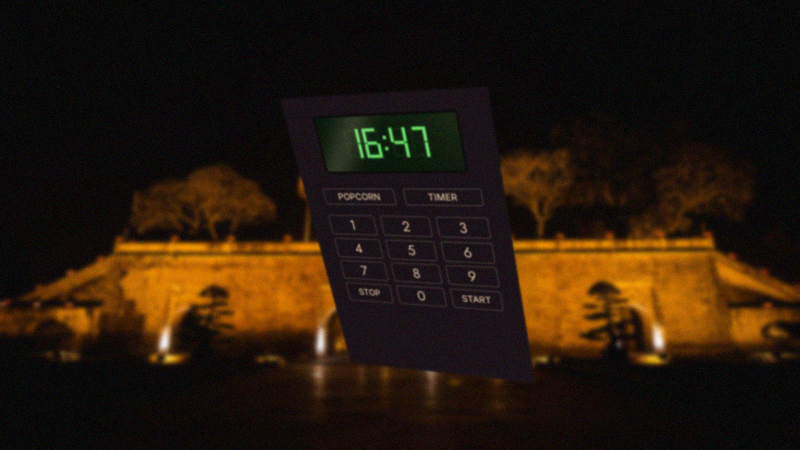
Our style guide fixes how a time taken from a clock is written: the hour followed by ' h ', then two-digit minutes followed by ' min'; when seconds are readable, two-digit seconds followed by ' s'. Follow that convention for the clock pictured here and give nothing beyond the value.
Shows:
16 h 47 min
